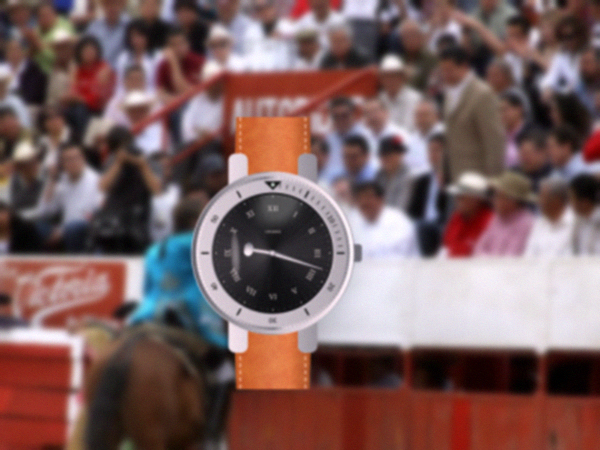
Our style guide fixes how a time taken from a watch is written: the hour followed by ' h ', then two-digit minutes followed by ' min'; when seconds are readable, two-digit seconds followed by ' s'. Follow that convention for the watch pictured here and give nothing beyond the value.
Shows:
9 h 18 min
